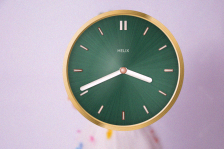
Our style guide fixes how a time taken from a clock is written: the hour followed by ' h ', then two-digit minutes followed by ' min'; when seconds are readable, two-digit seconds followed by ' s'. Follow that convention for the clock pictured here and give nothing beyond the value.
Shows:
3 h 41 min
